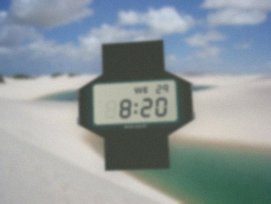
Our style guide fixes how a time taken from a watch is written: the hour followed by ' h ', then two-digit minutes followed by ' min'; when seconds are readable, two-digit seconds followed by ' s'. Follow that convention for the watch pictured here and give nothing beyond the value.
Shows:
8 h 20 min
